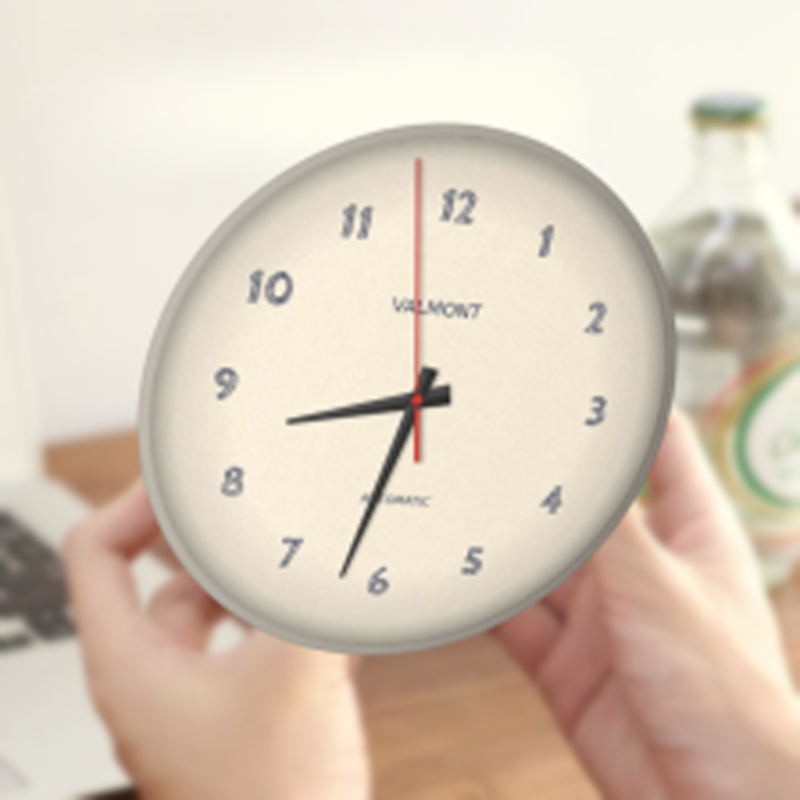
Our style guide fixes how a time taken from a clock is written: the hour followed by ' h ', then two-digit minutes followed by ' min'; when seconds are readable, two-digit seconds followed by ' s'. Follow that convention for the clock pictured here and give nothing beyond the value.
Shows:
8 h 31 min 58 s
